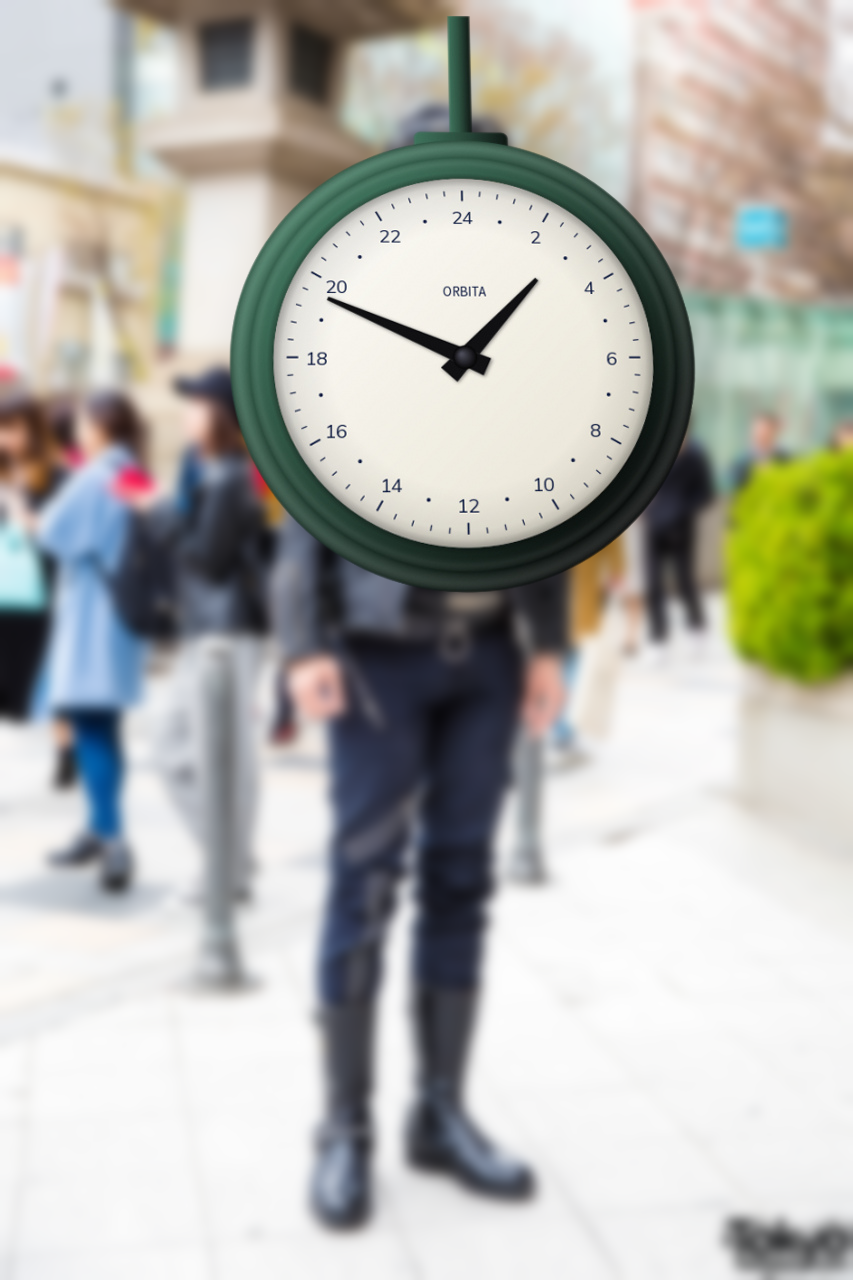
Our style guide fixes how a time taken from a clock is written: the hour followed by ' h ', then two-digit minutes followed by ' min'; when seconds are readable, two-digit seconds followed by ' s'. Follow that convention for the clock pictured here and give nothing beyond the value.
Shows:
2 h 49 min
